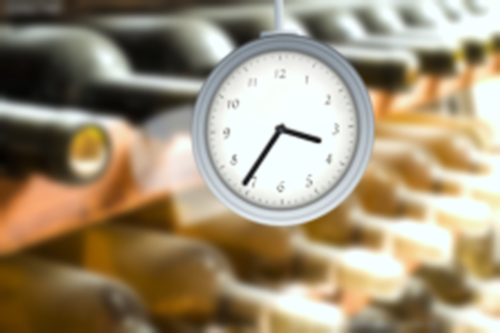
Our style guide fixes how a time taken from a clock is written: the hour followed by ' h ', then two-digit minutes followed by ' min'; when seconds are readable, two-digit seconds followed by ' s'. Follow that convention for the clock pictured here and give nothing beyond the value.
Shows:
3 h 36 min
